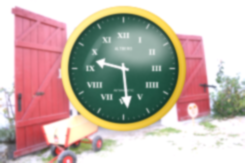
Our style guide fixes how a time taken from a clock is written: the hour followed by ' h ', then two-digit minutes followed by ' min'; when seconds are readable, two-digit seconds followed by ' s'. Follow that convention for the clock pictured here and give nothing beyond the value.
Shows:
9 h 29 min
